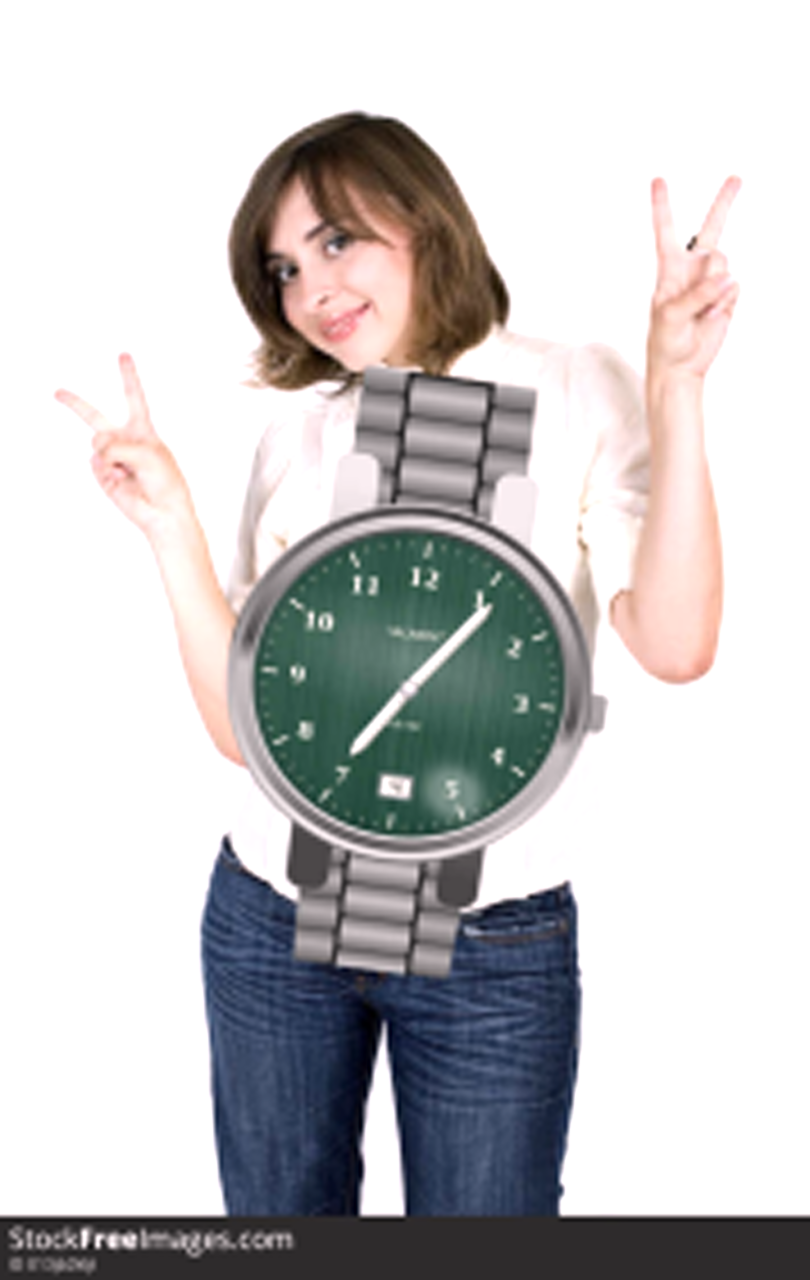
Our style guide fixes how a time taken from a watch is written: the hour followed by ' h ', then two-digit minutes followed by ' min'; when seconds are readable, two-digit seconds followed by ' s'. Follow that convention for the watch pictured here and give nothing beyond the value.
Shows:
7 h 06 min
